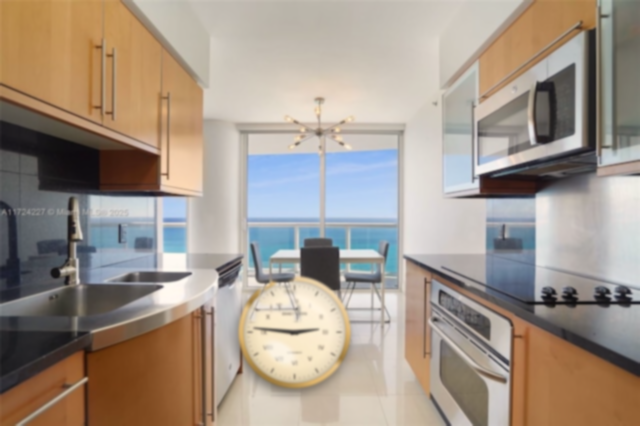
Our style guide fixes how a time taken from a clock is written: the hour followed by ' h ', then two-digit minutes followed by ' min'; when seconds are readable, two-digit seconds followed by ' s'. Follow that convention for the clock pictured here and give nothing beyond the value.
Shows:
2 h 46 min
